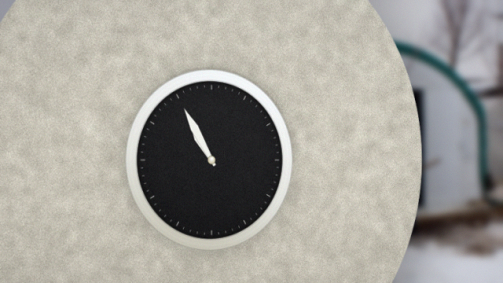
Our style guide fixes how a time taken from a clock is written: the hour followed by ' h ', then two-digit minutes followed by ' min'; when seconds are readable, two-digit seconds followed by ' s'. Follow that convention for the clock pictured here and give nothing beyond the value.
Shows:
10 h 55 min
